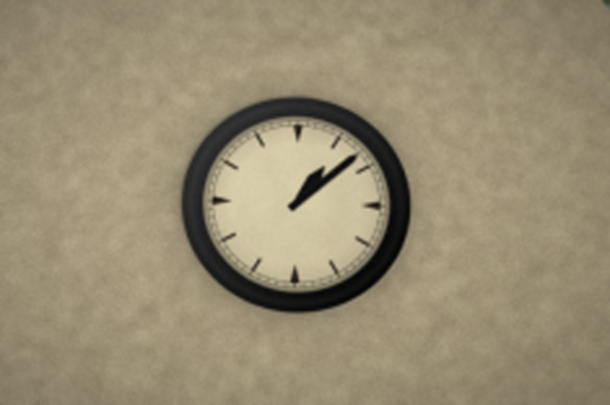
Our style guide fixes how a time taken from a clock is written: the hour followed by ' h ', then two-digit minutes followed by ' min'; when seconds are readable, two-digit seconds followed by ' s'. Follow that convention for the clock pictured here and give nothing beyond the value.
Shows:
1 h 08 min
